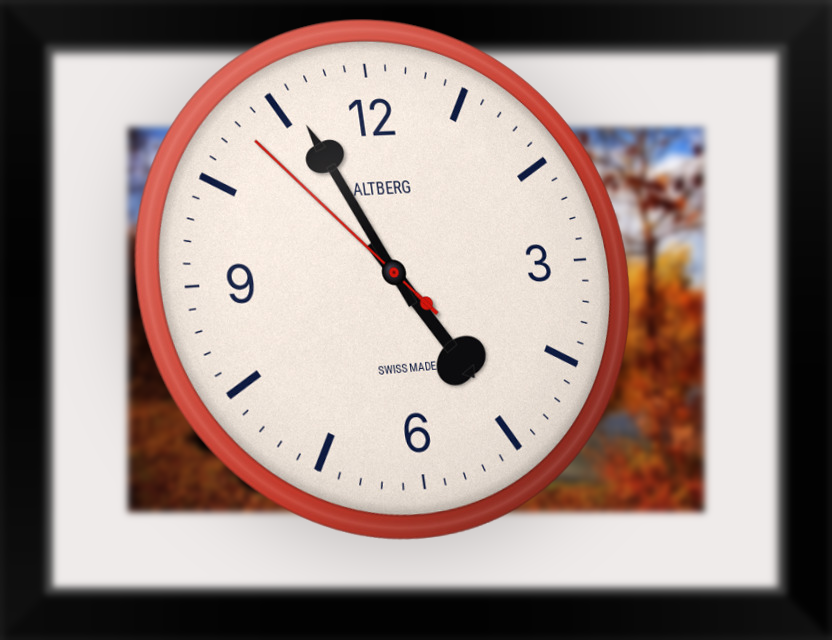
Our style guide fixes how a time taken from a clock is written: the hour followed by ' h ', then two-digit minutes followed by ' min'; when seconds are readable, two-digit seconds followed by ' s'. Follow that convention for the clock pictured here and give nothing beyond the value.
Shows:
4 h 55 min 53 s
